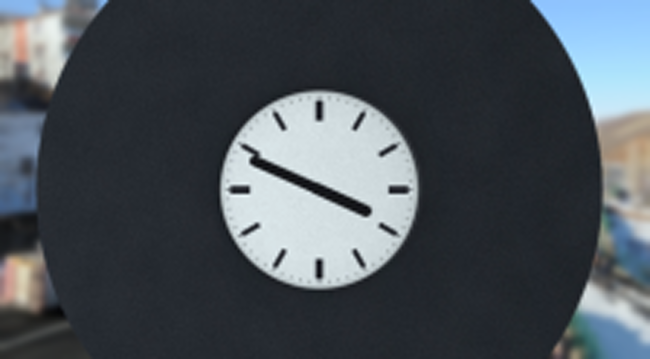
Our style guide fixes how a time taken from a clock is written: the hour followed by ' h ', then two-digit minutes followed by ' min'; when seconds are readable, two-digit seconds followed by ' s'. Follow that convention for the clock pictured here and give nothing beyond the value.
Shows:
3 h 49 min
